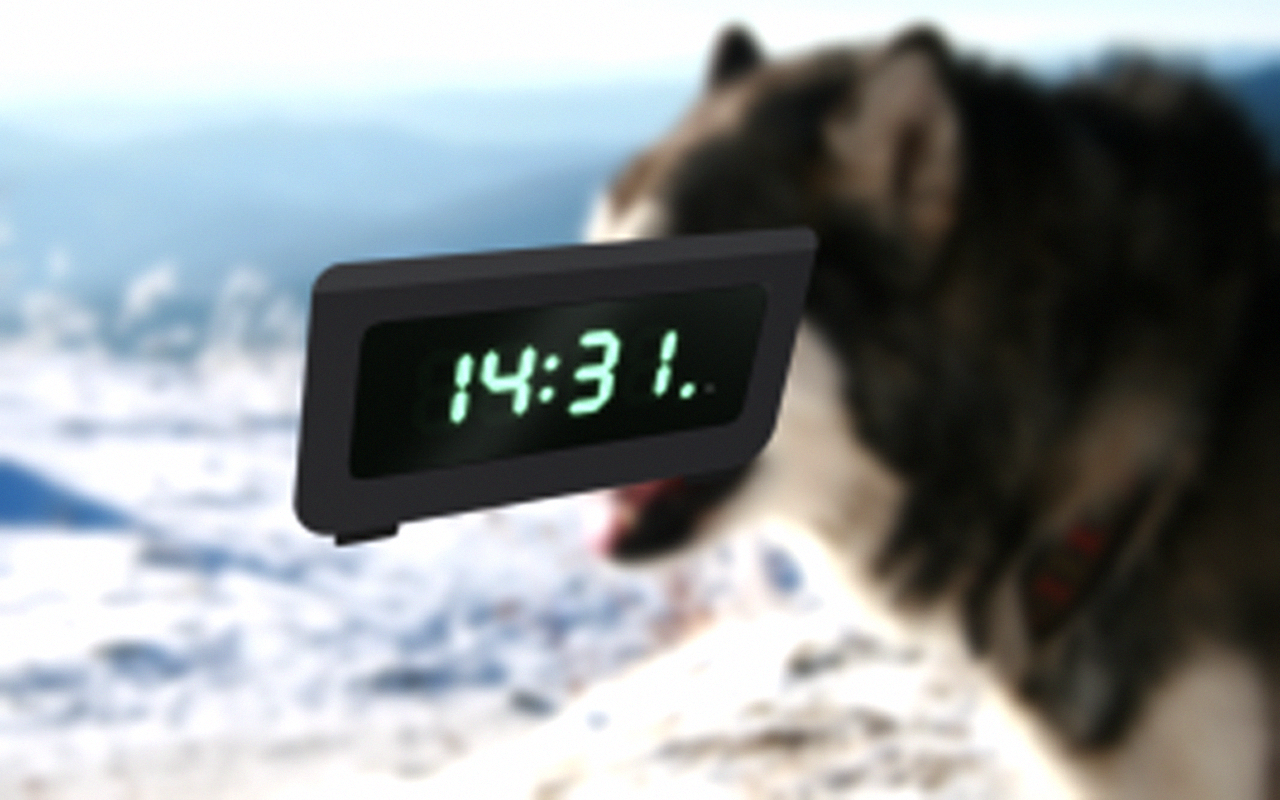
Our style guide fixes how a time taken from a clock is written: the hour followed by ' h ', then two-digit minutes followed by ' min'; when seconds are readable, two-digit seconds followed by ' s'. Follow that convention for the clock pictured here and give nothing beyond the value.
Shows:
14 h 31 min
